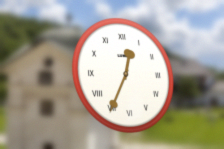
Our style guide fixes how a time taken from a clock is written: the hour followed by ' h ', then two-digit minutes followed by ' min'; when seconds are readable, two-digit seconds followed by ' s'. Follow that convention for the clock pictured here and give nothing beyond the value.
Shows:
12 h 35 min
